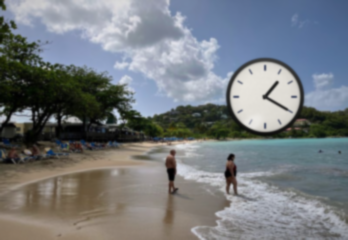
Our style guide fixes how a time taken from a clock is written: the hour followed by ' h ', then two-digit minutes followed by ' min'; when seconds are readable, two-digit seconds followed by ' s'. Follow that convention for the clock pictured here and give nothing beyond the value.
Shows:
1 h 20 min
